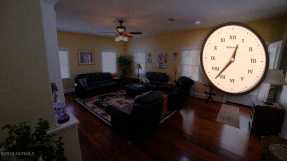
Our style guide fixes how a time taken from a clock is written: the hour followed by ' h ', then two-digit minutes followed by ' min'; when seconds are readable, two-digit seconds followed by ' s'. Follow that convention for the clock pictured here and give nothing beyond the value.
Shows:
12 h 37 min
